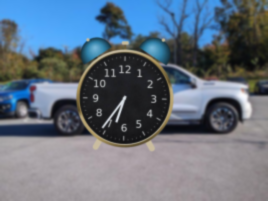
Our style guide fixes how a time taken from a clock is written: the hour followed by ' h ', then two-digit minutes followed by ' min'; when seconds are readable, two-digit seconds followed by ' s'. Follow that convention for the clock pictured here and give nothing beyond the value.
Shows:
6 h 36 min
